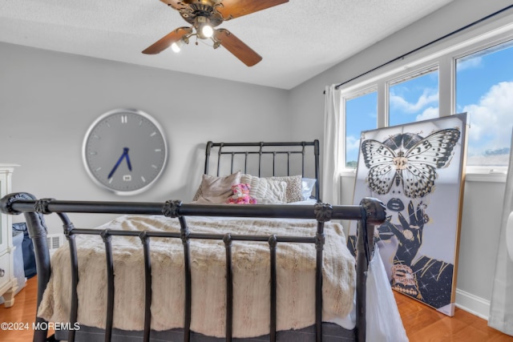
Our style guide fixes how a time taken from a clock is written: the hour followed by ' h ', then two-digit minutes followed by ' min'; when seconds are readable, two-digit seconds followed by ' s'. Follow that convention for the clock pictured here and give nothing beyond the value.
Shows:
5 h 36 min
